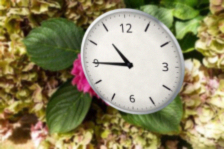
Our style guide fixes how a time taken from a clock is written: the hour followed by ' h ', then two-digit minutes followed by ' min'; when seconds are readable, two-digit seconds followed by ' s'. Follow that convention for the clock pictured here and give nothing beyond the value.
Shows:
10 h 45 min
